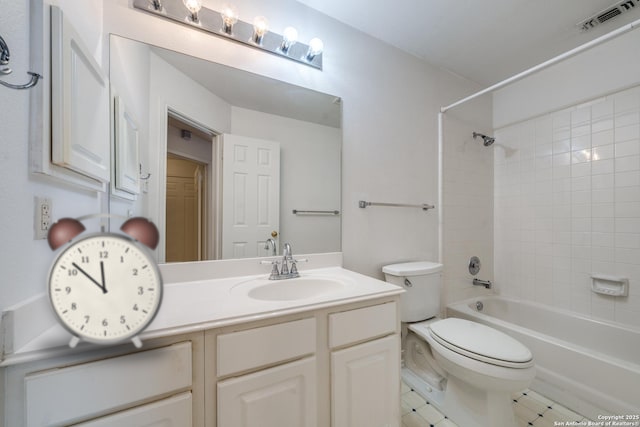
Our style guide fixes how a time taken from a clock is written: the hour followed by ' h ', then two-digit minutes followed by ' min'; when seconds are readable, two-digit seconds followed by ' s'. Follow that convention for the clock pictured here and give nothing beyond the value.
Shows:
11 h 52 min
